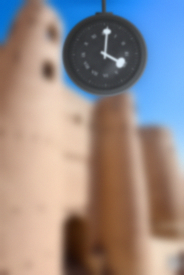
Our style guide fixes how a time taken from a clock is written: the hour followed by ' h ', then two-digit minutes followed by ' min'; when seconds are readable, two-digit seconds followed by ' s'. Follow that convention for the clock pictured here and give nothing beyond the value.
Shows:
4 h 01 min
